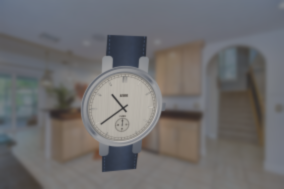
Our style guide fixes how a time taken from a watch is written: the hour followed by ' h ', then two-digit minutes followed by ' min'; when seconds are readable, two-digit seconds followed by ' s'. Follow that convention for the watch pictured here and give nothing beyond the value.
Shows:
10 h 39 min
